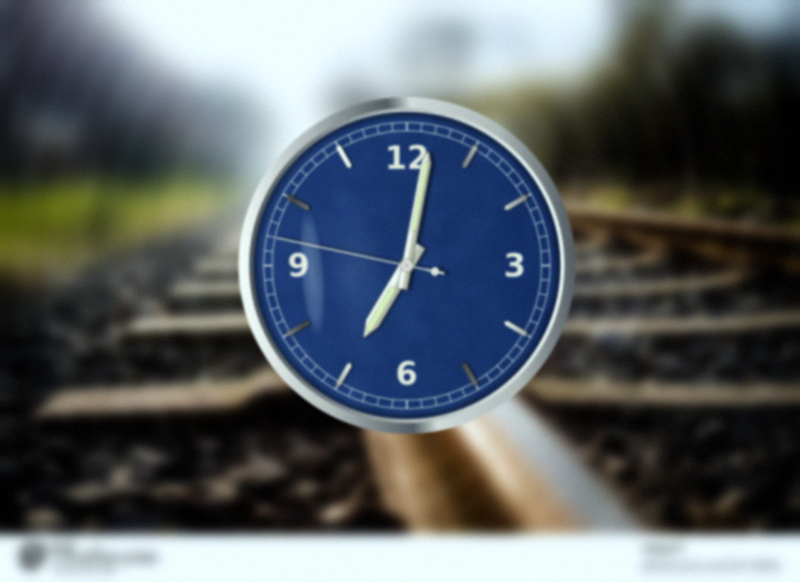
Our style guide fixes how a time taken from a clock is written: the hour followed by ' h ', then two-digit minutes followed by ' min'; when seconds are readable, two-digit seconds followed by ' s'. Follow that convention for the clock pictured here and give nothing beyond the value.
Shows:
7 h 01 min 47 s
